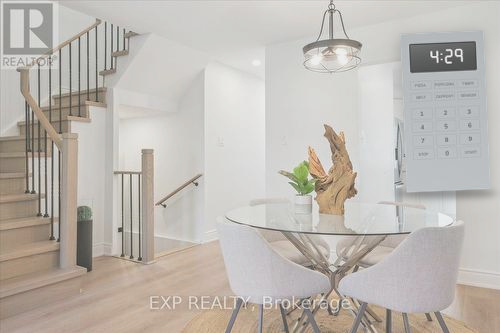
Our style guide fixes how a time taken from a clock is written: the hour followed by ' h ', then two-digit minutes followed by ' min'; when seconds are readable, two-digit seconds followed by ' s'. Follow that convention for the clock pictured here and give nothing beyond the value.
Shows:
4 h 29 min
